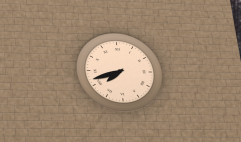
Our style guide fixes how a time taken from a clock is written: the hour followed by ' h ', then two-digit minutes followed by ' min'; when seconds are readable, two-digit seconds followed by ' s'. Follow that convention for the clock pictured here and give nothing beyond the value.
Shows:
7 h 42 min
